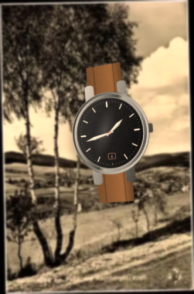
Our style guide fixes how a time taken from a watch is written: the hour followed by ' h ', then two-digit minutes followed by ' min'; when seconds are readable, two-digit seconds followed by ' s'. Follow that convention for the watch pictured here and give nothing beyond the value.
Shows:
1 h 43 min
